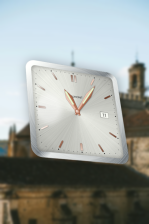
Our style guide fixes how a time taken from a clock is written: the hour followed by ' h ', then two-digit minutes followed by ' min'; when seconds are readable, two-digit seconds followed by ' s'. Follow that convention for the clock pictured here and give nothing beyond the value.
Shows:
11 h 06 min
